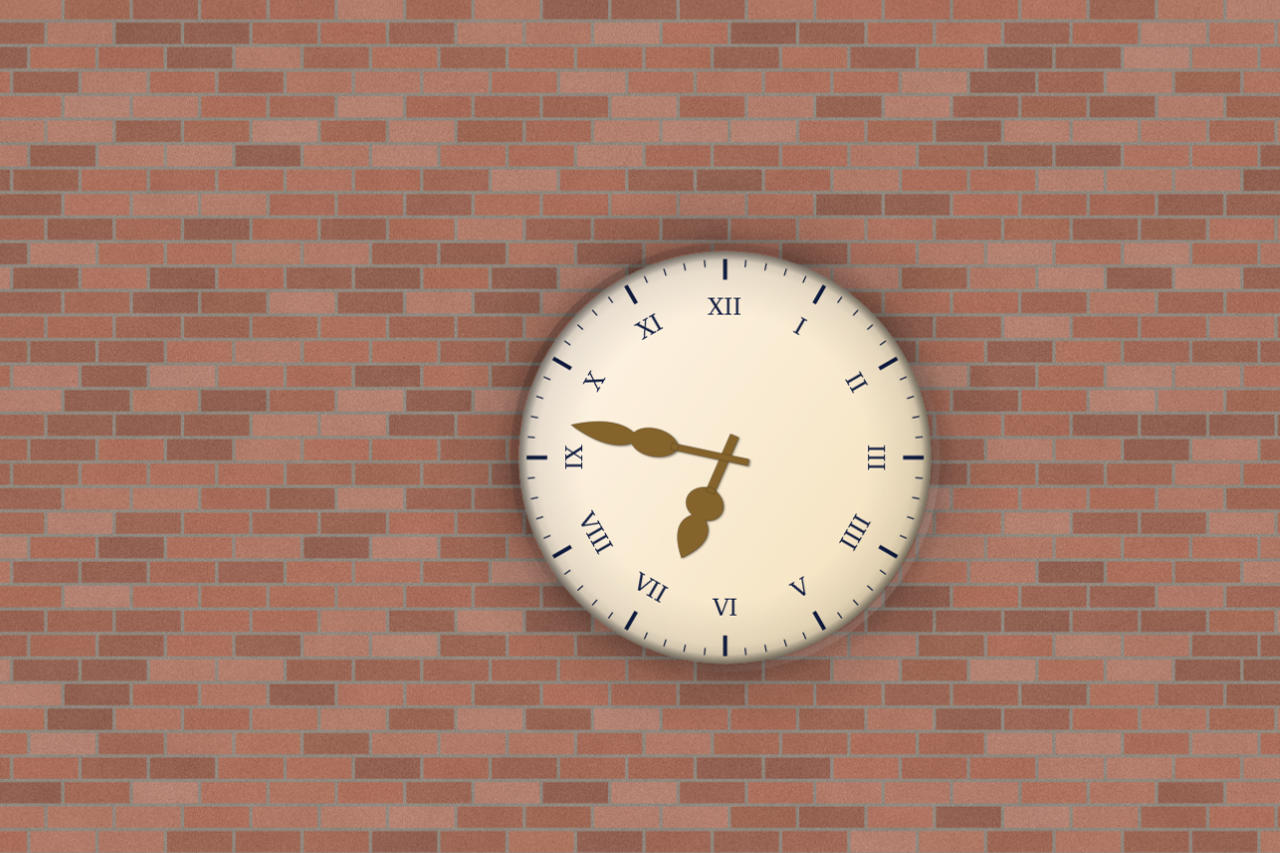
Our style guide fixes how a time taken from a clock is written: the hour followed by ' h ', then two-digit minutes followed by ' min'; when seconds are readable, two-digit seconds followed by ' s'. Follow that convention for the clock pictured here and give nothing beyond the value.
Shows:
6 h 47 min
